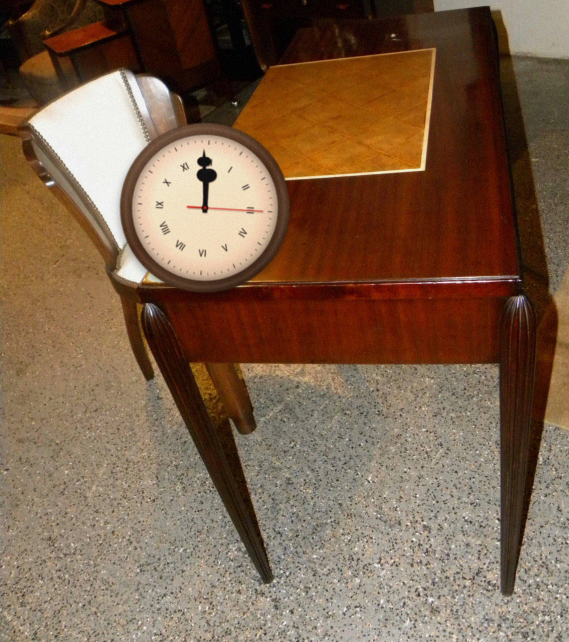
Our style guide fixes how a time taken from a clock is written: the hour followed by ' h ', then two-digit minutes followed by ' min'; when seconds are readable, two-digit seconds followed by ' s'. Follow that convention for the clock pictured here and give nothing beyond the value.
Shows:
11 h 59 min 15 s
